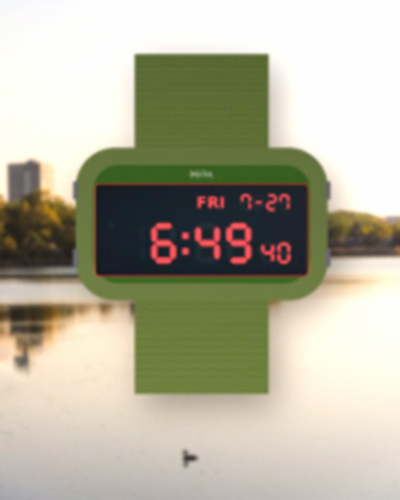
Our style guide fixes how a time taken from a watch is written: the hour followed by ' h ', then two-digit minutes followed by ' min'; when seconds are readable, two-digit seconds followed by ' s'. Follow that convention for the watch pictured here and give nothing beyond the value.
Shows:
6 h 49 min 40 s
